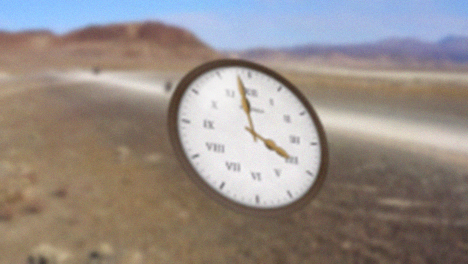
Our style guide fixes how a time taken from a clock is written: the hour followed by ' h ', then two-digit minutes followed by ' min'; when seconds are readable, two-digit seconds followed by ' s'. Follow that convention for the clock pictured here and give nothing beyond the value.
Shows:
3 h 58 min
